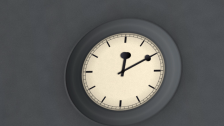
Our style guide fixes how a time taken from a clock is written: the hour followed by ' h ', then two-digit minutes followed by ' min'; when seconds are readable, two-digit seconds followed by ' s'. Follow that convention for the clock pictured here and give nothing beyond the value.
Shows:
12 h 10 min
